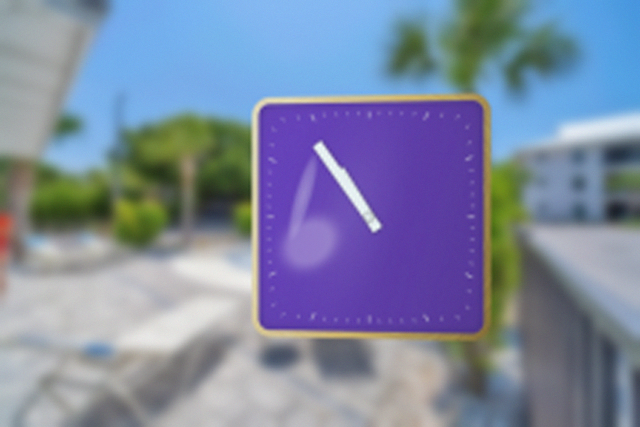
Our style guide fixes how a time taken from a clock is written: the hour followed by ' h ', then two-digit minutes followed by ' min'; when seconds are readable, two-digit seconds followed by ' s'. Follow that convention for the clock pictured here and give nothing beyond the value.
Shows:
10 h 54 min
